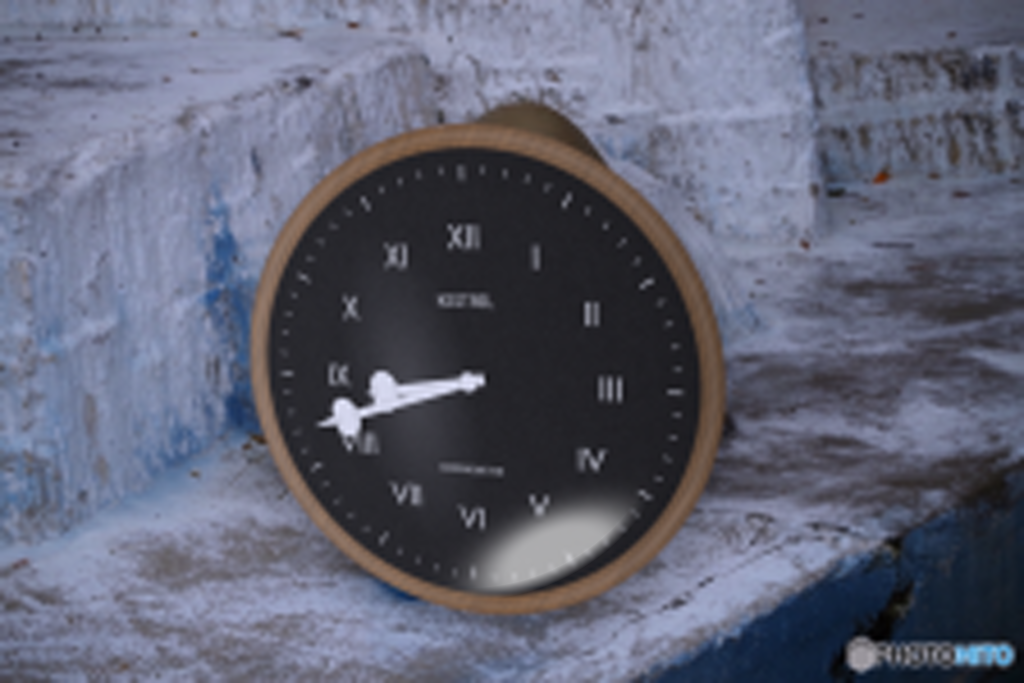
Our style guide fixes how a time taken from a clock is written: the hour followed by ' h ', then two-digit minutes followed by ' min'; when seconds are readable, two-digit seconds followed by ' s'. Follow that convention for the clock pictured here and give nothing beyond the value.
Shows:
8 h 42 min
